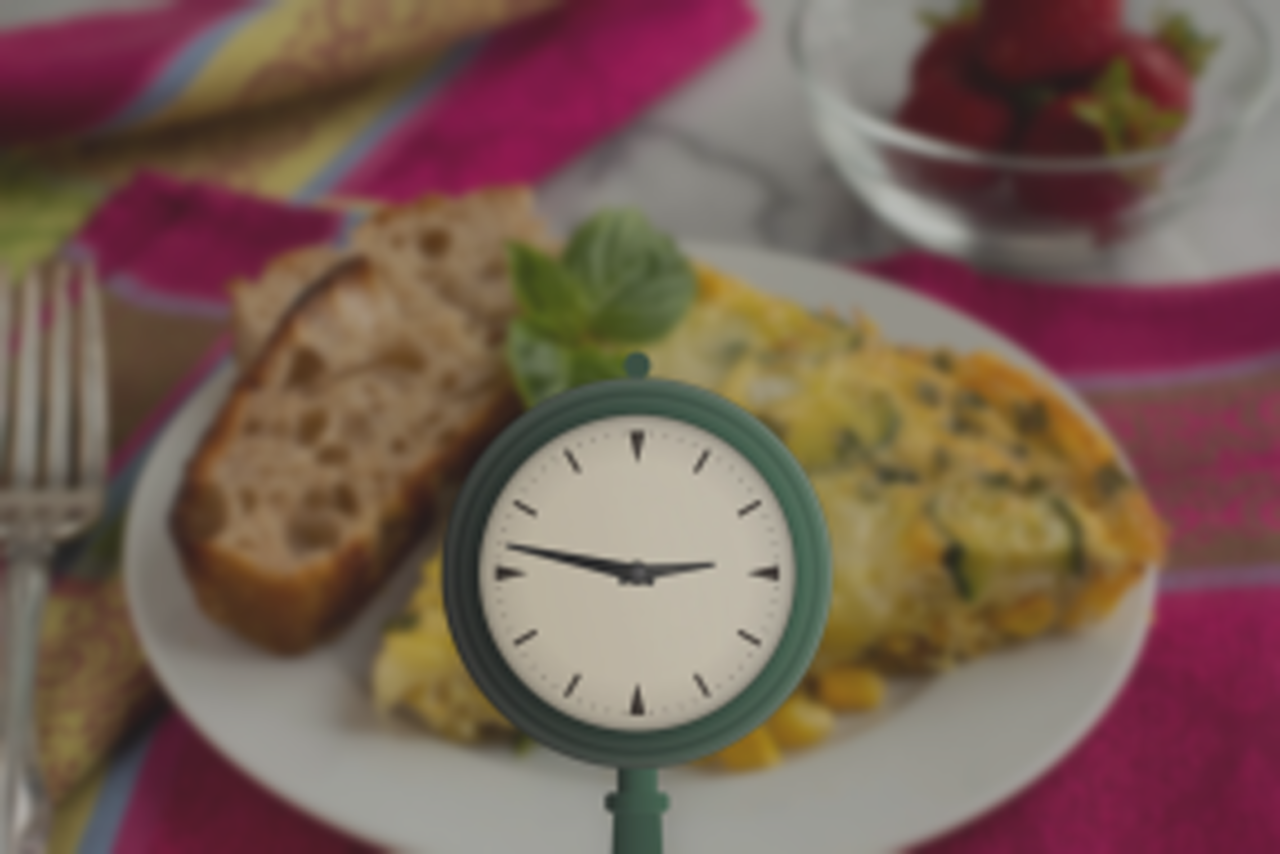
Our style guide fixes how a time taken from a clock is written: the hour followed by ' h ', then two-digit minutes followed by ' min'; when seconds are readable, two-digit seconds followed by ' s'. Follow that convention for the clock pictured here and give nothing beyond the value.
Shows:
2 h 47 min
